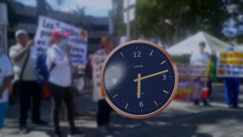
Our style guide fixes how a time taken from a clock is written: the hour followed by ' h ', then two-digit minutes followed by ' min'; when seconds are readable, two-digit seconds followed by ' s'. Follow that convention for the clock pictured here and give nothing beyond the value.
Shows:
6 h 13 min
